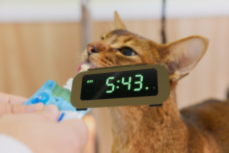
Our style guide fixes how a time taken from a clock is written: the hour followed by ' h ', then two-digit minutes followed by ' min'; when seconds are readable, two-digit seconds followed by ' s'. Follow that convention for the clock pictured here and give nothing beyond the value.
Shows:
5 h 43 min
